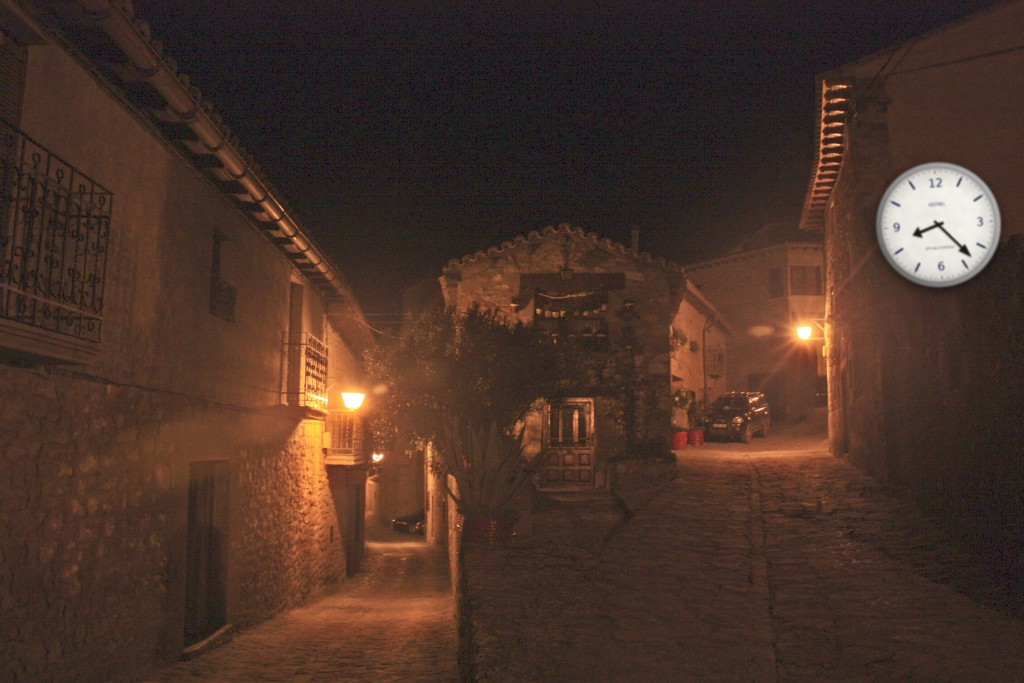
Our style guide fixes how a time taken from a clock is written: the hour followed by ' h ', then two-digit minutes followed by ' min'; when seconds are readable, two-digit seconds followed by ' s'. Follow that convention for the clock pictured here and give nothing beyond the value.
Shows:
8 h 23 min
